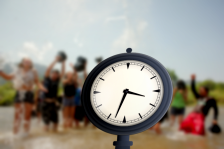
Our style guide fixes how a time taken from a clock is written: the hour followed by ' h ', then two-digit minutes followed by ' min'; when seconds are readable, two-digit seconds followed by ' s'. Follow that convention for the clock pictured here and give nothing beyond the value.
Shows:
3 h 33 min
